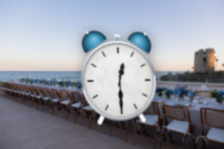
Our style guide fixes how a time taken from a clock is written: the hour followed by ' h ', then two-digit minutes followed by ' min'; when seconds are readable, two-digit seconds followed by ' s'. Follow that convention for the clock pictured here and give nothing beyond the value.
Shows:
12 h 30 min
